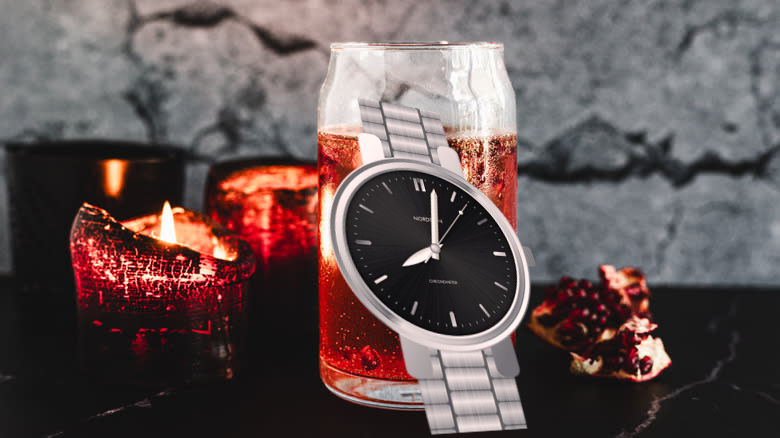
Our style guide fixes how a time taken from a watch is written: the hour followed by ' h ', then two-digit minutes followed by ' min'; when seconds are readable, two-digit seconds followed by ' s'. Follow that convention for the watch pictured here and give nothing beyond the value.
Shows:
8 h 02 min 07 s
